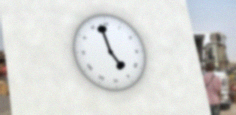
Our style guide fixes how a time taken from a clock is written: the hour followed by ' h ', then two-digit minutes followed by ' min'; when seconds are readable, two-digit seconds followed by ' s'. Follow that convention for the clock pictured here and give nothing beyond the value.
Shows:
4 h 58 min
